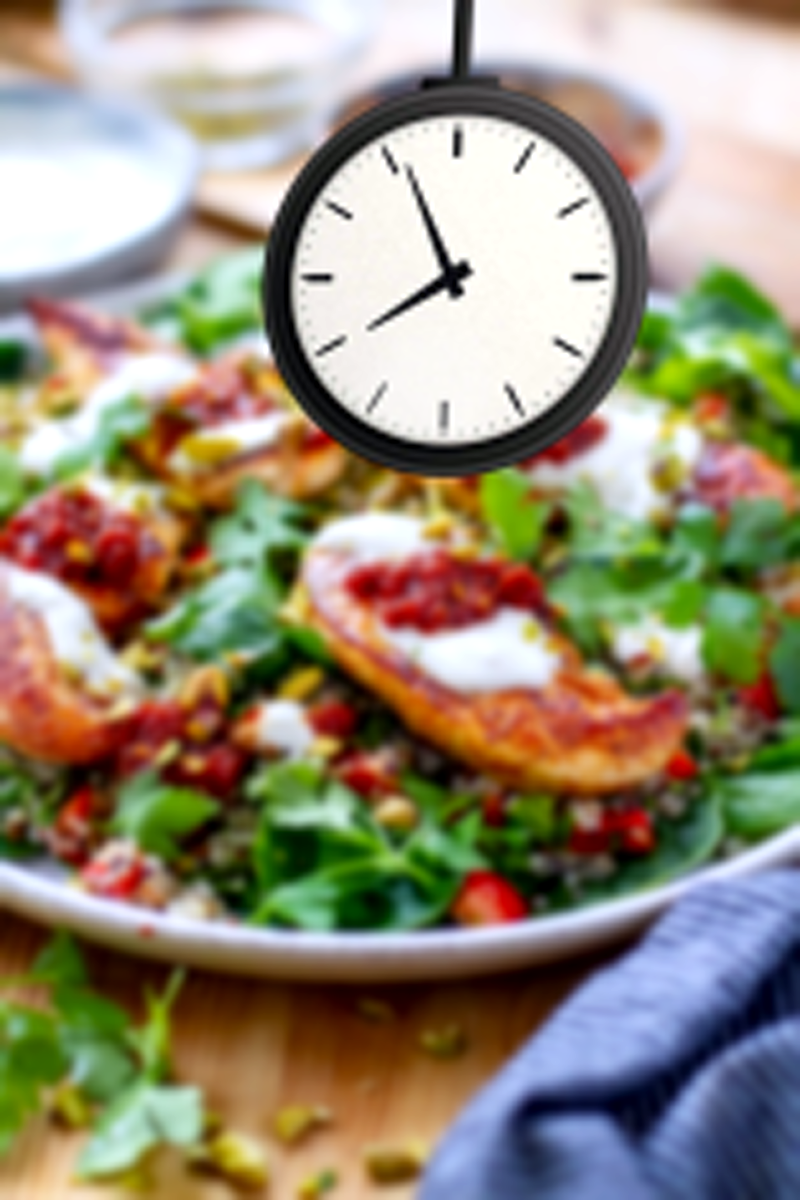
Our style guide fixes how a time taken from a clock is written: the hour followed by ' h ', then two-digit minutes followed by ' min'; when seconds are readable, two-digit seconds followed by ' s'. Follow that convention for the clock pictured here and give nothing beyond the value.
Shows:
7 h 56 min
